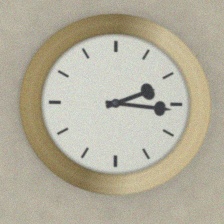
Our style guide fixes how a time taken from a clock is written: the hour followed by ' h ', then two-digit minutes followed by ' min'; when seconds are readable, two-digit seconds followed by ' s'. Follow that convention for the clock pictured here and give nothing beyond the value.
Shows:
2 h 16 min
